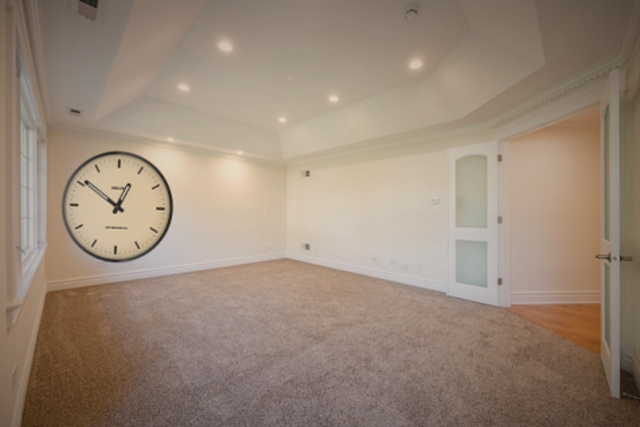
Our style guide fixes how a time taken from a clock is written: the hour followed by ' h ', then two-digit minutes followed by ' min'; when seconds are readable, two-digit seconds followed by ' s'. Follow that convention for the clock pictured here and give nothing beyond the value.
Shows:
12 h 51 min
